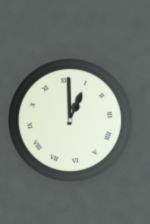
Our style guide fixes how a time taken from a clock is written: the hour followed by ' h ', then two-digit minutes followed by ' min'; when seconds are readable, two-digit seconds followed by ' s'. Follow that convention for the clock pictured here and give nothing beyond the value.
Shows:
1 h 01 min
